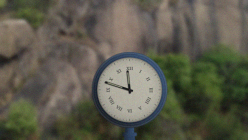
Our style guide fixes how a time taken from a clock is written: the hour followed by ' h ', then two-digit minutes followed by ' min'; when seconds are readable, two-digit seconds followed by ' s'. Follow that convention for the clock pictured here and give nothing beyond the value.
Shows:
11 h 48 min
